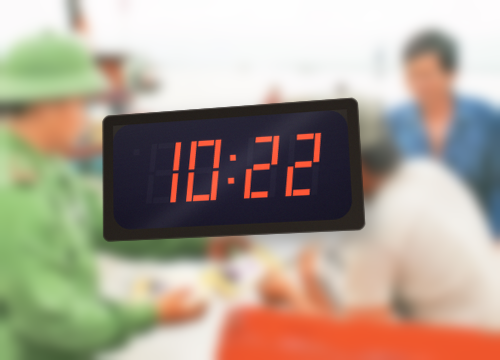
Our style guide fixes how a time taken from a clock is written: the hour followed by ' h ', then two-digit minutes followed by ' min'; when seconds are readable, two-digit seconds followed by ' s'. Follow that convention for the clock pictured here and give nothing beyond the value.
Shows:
10 h 22 min
